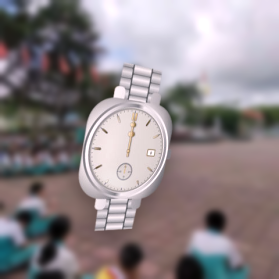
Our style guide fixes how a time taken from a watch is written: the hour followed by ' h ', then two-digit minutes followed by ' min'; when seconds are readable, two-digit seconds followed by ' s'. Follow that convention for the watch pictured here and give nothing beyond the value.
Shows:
12 h 00 min
